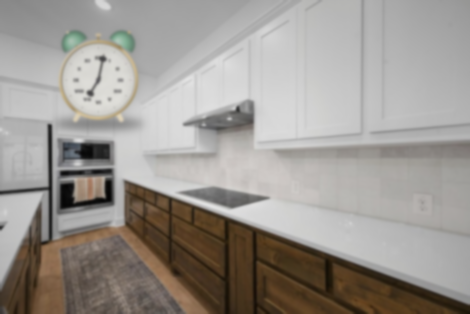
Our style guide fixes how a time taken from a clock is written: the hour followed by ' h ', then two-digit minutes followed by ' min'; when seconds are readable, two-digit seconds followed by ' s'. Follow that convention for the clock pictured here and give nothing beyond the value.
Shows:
7 h 02 min
